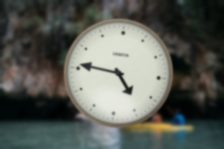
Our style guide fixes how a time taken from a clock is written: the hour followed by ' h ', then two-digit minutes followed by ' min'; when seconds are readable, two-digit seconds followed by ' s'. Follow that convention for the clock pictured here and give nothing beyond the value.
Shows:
4 h 46 min
